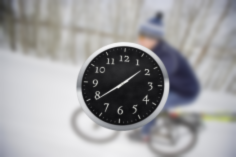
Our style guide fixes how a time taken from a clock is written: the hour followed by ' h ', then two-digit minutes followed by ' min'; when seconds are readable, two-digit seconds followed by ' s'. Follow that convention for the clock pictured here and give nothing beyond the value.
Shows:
1 h 39 min
